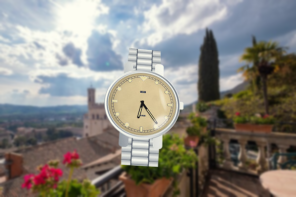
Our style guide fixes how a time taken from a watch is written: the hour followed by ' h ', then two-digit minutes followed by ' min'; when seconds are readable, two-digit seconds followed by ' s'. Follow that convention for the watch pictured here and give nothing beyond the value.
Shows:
6 h 24 min
